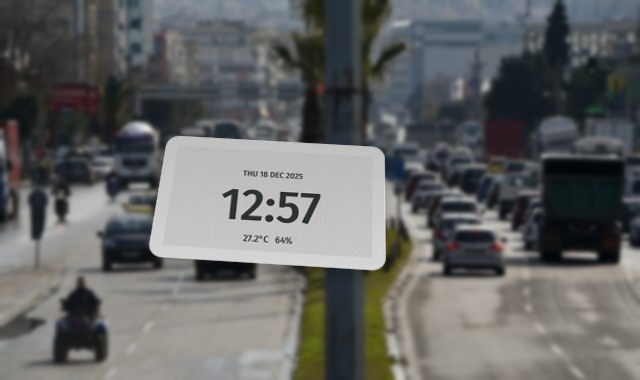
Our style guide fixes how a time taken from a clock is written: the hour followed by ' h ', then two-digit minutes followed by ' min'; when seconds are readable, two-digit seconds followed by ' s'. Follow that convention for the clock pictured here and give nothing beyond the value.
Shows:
12 h 57 min
